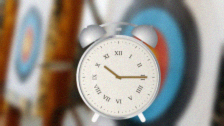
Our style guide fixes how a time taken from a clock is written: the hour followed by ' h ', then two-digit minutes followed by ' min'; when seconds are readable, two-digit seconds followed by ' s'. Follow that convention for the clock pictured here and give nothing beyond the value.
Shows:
10 h 15 min
